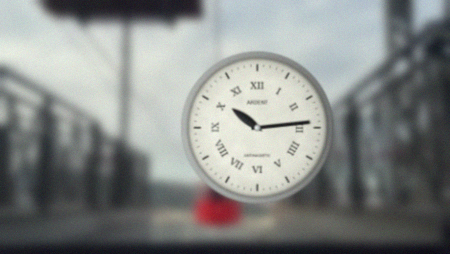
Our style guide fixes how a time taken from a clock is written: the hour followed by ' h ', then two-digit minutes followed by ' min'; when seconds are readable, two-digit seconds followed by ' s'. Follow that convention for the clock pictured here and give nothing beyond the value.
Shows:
10 h 14 min
